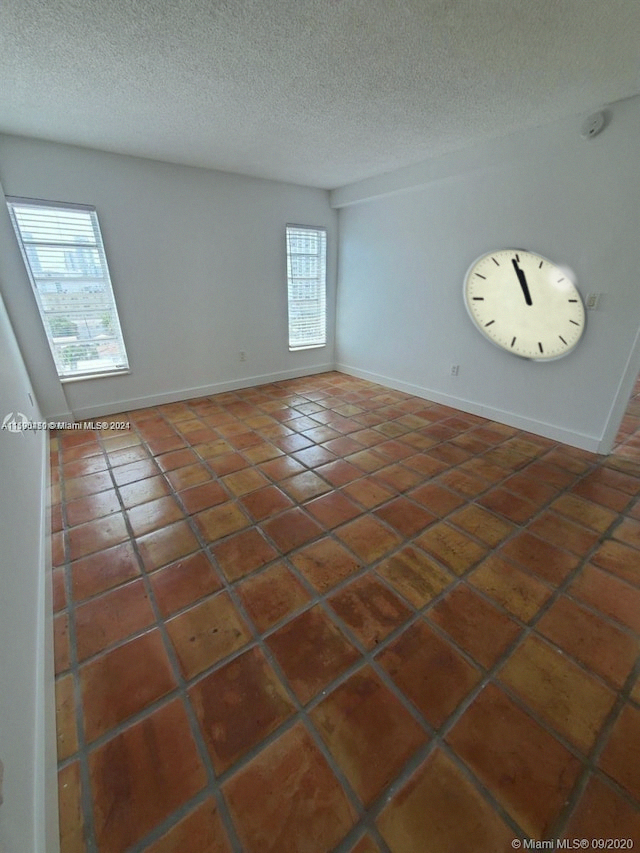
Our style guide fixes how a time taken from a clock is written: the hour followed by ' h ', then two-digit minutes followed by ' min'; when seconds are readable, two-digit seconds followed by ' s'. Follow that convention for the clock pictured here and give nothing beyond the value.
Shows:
11 h 59 min
